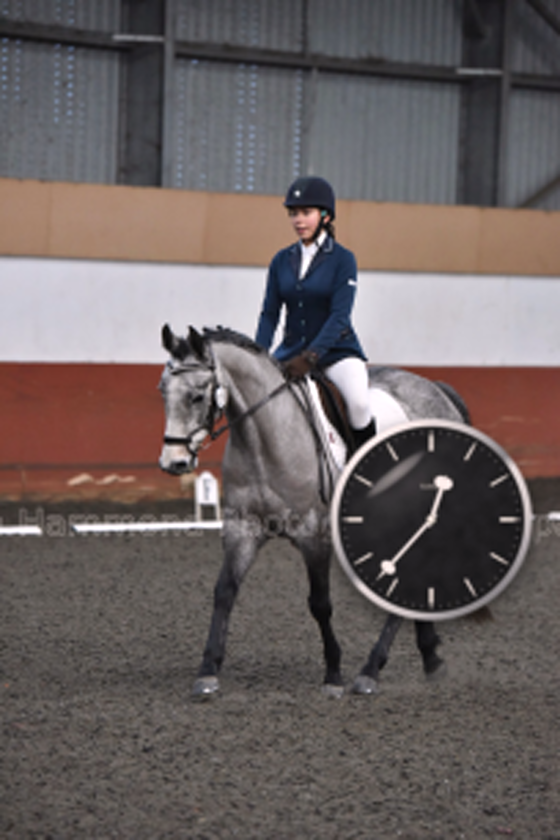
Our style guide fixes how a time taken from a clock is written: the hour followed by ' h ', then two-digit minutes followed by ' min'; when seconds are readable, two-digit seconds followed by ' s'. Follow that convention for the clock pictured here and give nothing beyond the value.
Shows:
12 h 37 min
